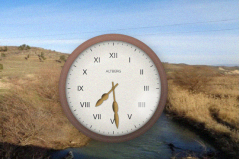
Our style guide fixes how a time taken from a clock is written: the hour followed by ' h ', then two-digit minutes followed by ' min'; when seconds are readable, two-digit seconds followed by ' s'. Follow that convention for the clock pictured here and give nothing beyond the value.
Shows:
7 h 29 min
